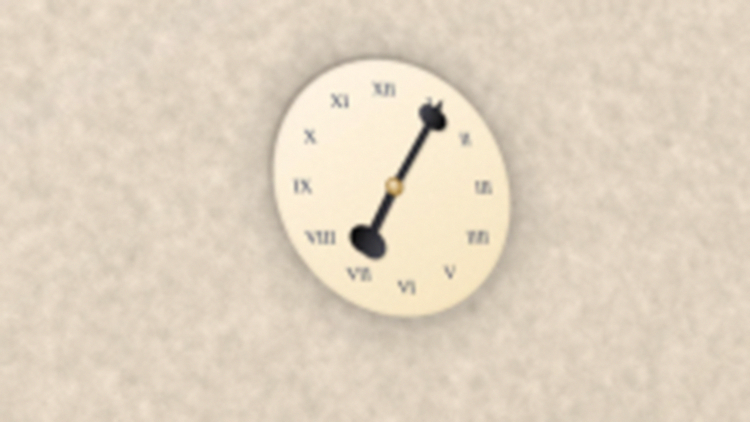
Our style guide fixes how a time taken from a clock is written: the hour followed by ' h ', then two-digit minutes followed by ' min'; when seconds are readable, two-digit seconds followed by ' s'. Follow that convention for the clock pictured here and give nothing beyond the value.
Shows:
7 h 06 min
